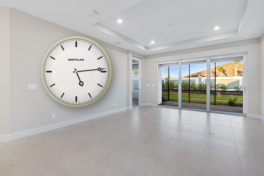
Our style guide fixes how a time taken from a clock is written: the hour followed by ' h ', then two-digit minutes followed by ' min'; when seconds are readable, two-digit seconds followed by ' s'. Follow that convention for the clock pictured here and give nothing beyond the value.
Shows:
5 h 14 min
